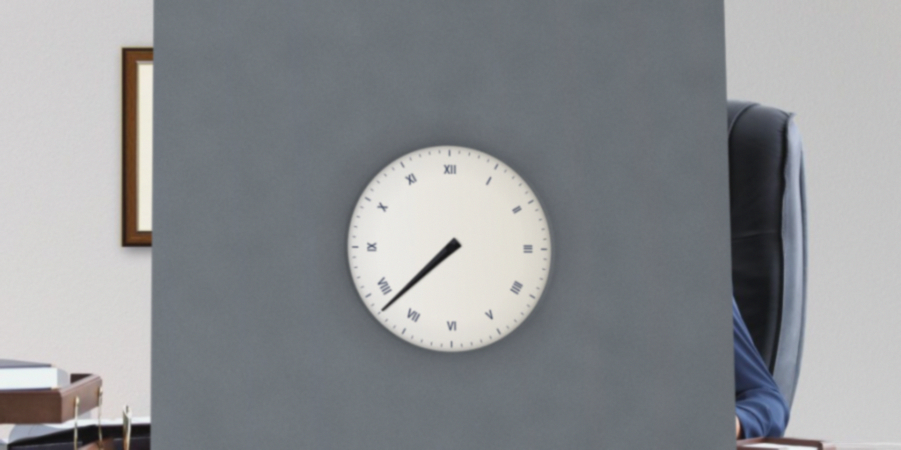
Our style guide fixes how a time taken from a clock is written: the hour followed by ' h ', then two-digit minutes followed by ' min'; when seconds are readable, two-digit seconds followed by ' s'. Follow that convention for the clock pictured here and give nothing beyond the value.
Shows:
7 h 38 min
